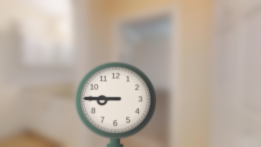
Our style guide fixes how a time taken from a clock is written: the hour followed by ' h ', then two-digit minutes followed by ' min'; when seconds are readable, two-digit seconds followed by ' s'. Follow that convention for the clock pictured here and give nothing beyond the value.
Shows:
8 h 45 min
